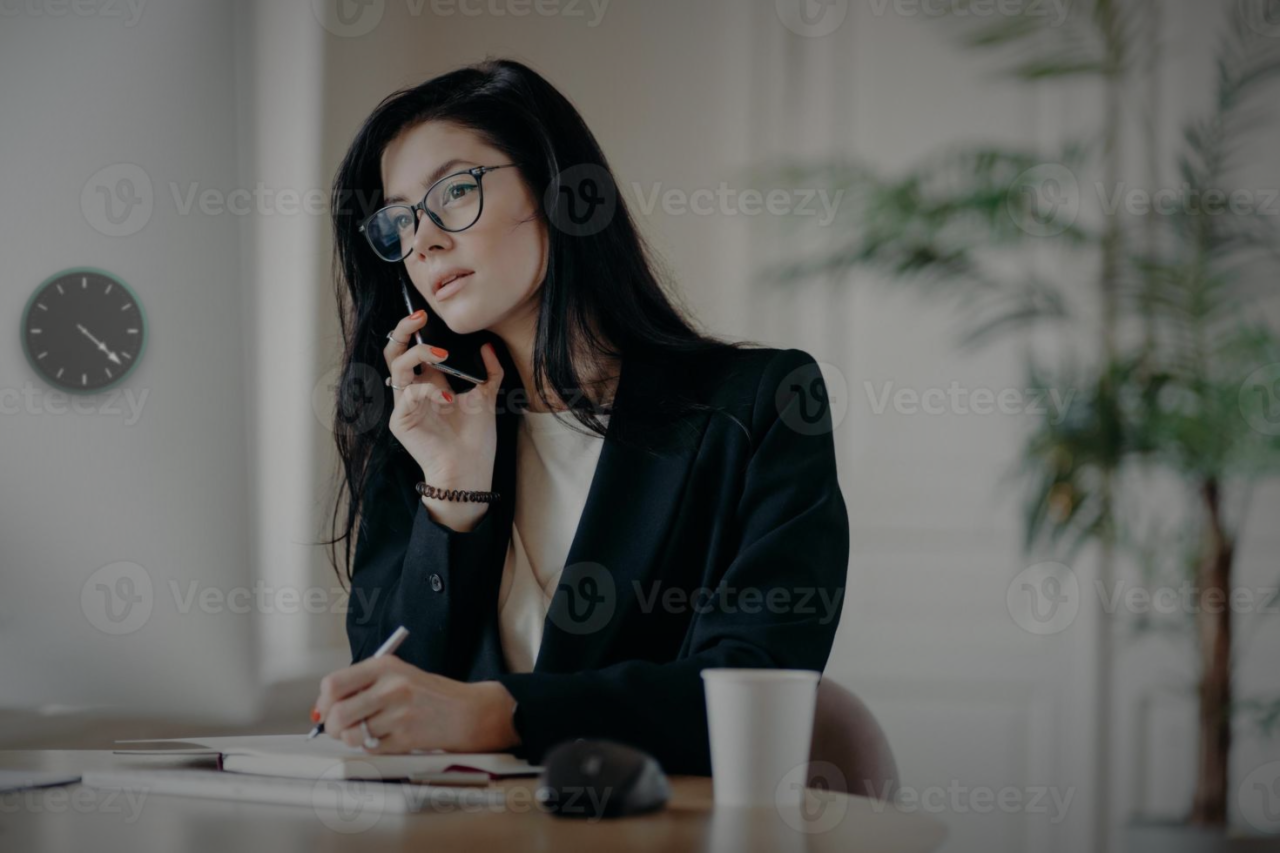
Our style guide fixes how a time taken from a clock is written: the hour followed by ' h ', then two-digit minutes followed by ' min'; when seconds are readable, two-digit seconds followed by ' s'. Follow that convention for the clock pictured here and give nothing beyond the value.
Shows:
4 h 22 min
